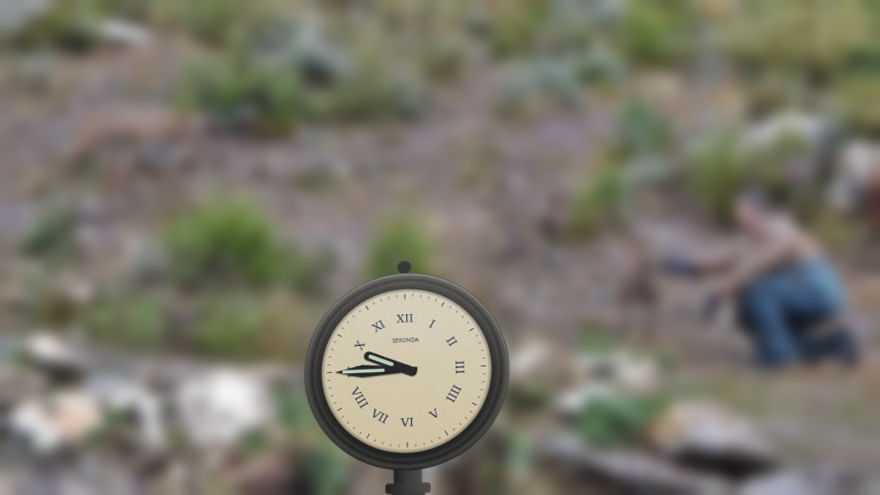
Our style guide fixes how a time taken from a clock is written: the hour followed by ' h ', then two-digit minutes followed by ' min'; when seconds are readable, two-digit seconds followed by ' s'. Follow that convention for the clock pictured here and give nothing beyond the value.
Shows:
9 h 45 min
